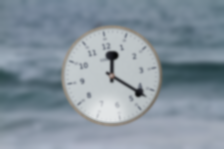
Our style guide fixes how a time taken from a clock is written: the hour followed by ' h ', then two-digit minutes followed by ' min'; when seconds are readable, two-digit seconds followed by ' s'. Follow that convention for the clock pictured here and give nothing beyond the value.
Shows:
12 h 22 min
